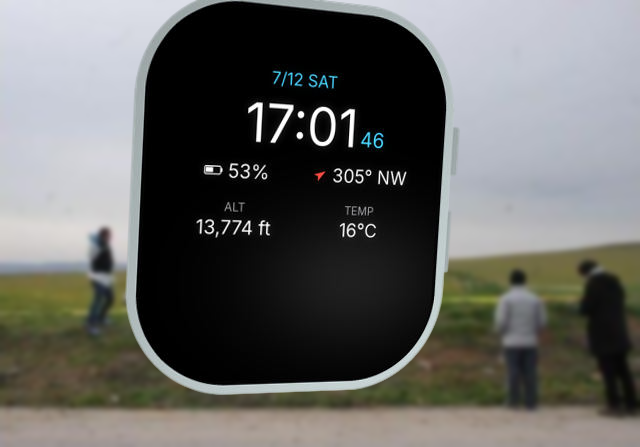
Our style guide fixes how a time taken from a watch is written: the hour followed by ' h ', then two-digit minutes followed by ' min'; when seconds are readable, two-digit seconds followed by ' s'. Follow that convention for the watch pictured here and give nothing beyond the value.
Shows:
17 h 01 min 46 s
